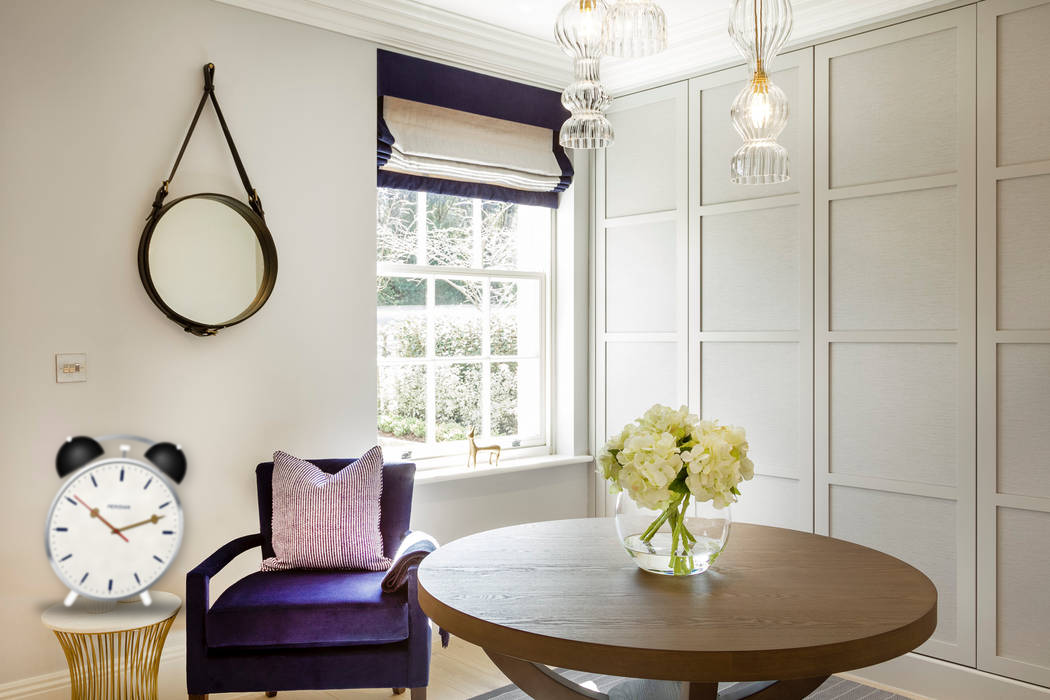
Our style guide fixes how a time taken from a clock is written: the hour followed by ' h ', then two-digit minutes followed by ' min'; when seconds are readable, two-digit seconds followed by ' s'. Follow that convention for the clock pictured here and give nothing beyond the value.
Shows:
10 h 11 min 51 s
